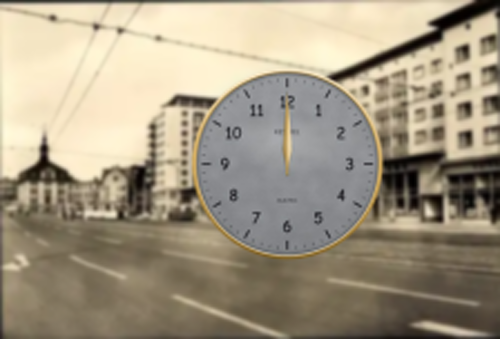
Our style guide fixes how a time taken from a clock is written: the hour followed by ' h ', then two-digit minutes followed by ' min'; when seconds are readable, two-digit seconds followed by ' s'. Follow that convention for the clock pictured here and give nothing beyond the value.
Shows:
12 h 00 min
